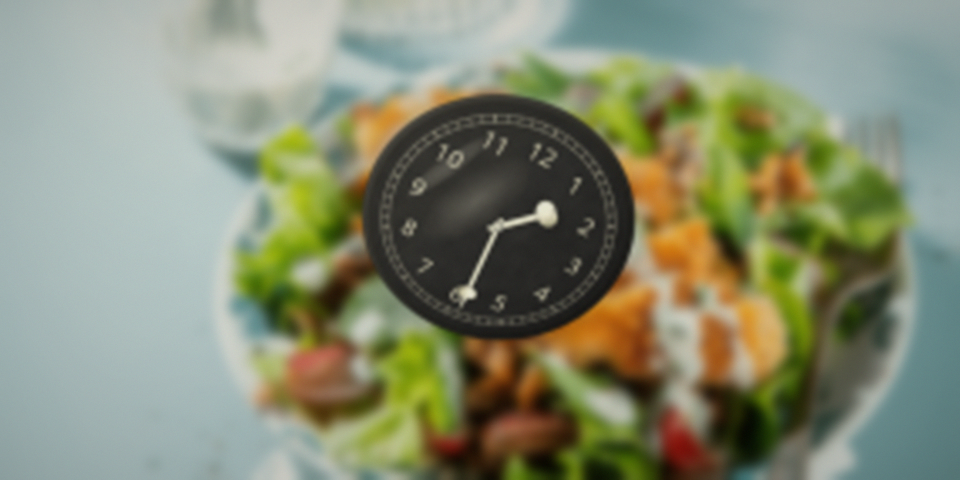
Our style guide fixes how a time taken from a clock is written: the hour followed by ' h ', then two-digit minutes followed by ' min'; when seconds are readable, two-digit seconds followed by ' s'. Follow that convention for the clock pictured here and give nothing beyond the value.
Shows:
1 h 29 min
